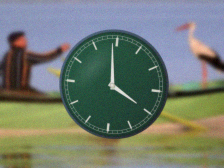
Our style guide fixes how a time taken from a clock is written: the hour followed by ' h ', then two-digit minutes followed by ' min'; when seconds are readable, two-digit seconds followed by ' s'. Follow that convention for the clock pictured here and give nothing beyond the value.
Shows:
3 h 59 min
